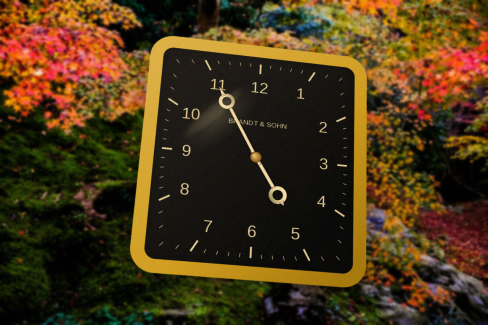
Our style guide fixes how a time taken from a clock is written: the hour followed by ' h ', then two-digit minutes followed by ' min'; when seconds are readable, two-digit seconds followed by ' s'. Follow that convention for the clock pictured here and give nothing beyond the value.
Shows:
4 h 55 min
